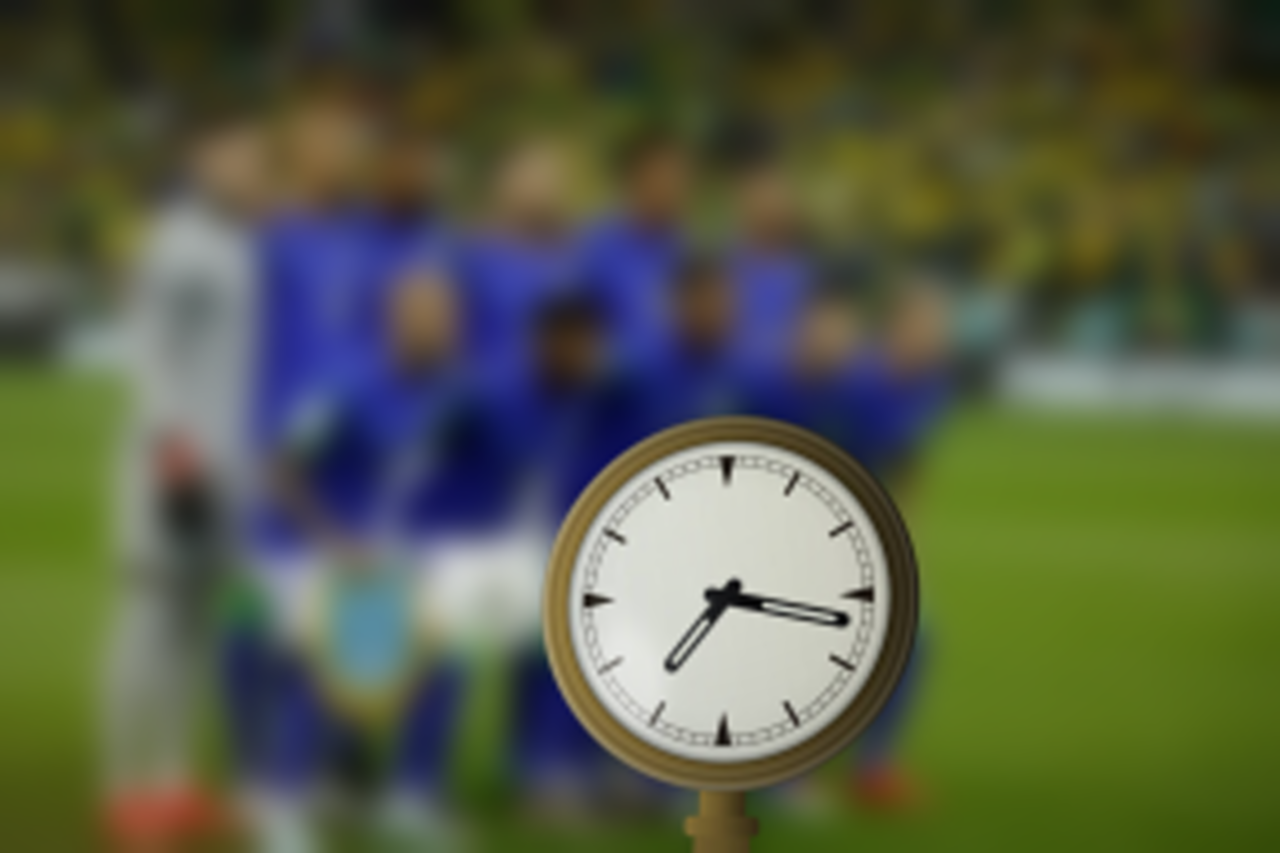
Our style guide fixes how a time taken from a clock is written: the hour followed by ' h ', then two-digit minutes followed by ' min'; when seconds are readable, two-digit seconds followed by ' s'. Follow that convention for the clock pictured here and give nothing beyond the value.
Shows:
7 h 17 min
